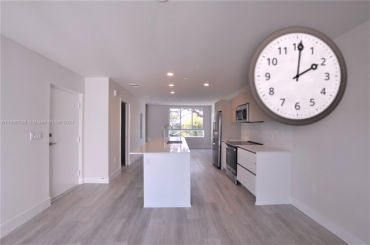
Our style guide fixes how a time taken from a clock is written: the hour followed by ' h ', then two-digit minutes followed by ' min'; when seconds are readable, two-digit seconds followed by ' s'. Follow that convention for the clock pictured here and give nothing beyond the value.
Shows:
2 h 01 min
